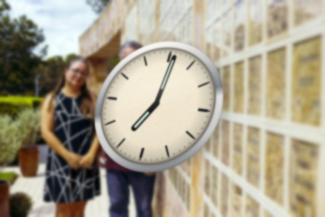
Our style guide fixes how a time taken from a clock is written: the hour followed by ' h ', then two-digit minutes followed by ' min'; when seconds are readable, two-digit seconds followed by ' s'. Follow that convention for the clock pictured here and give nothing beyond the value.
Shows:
7 h 01 min
